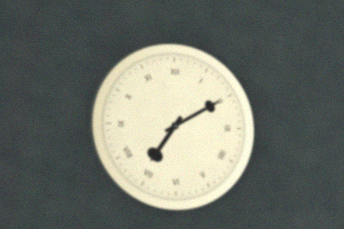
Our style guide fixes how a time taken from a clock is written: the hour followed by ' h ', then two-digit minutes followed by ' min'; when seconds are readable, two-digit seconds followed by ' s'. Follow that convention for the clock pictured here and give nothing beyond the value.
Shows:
7 h 10 min
